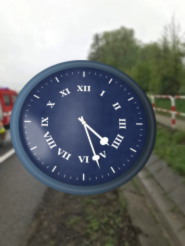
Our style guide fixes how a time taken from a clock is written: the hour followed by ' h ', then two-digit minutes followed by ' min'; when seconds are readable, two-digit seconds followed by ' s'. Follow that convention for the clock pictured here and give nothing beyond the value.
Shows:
4 h 27 min
